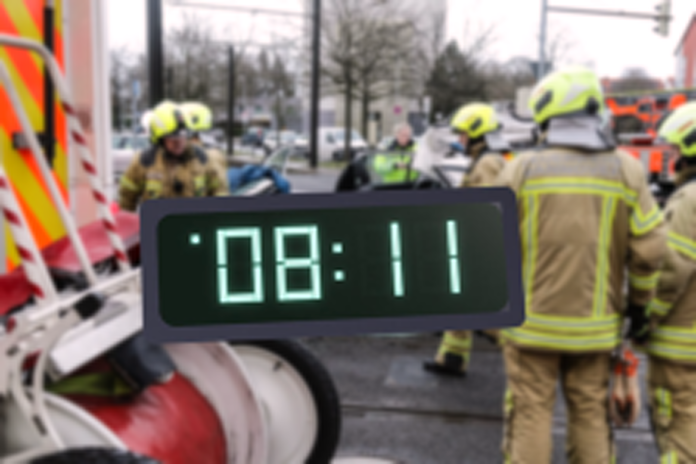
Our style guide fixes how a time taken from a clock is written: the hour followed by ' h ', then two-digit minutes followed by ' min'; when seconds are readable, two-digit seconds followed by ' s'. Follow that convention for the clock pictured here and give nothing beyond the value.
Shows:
8 h 11 min
